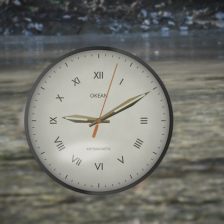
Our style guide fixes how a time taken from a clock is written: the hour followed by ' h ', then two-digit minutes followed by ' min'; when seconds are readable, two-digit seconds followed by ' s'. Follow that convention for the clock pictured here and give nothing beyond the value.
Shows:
9 h 10 min 03 s
